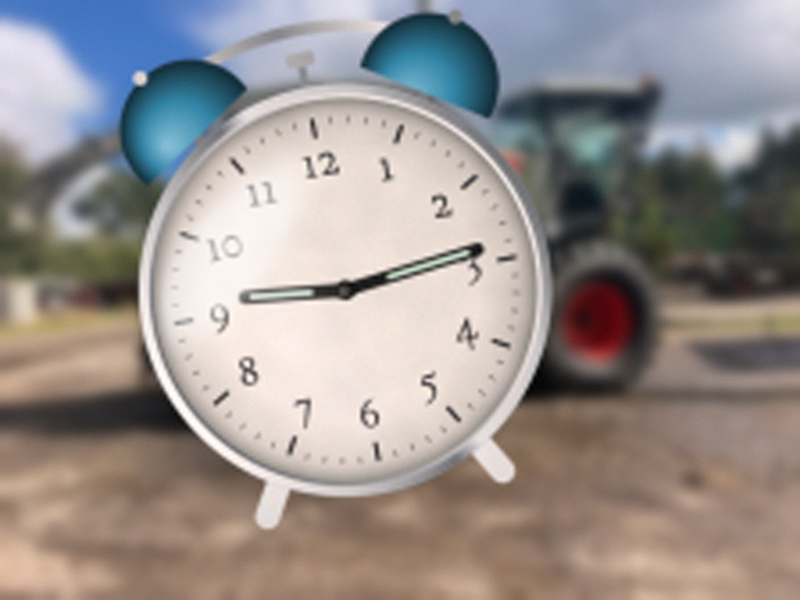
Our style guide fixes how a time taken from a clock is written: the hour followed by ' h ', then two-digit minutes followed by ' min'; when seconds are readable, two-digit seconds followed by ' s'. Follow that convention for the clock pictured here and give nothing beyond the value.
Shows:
9 h 14 min
